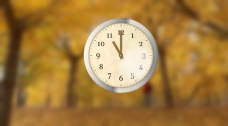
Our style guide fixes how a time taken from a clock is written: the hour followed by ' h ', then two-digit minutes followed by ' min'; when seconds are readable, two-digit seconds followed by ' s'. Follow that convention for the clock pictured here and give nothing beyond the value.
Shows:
11 h 00 min
